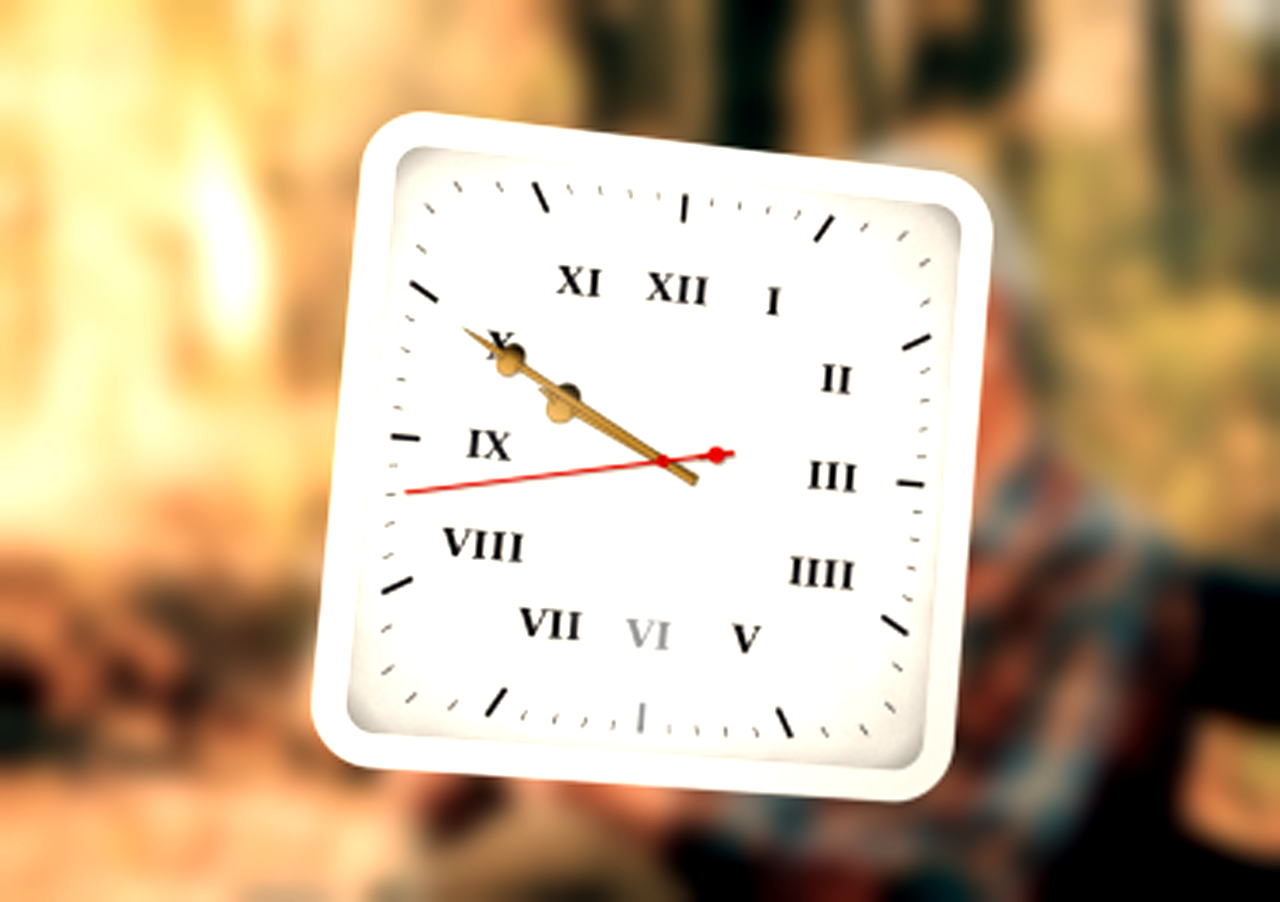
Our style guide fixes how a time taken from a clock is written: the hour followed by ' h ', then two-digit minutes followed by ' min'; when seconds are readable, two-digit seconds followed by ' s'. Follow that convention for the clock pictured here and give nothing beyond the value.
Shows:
9 h 49 min 43 s
